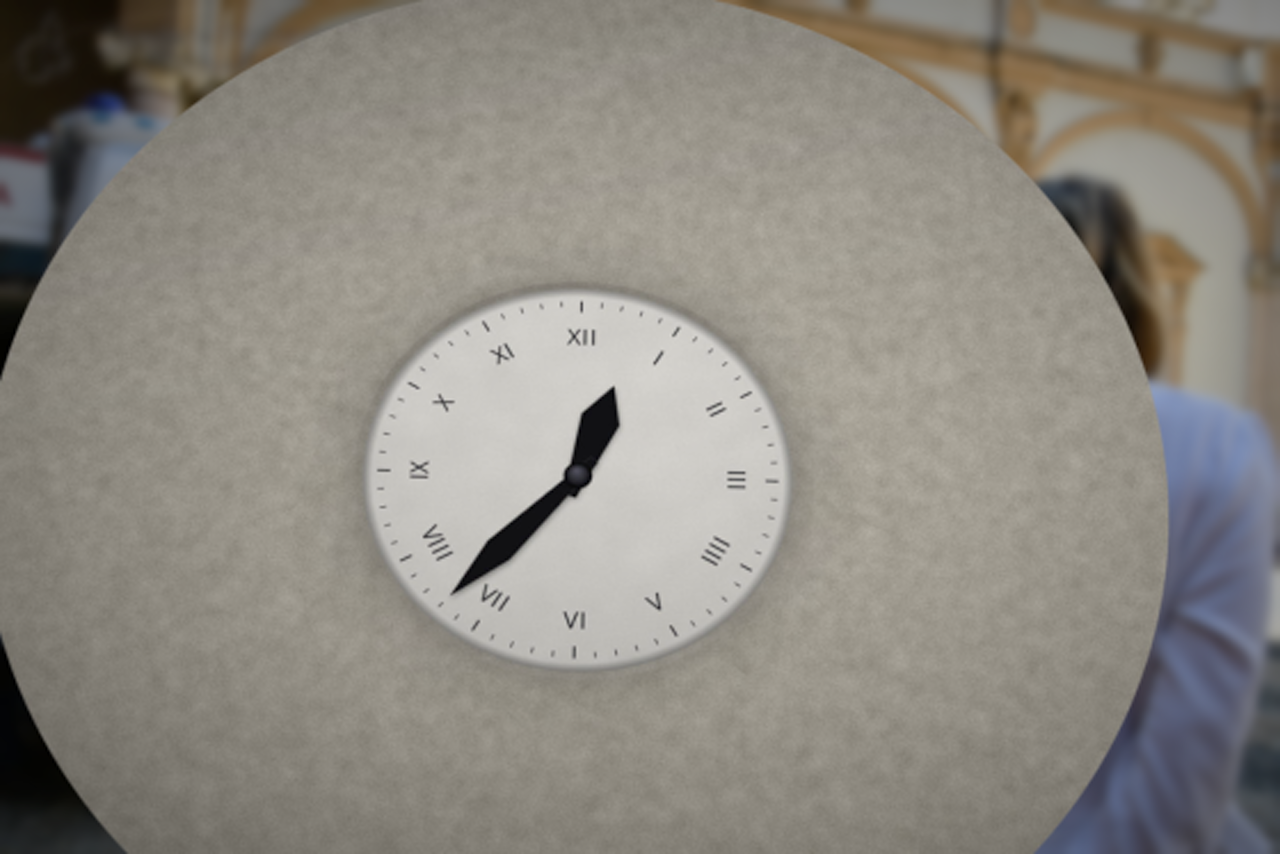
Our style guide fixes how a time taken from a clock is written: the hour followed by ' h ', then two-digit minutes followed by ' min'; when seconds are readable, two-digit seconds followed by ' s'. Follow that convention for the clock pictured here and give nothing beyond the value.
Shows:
12 h 37 min
